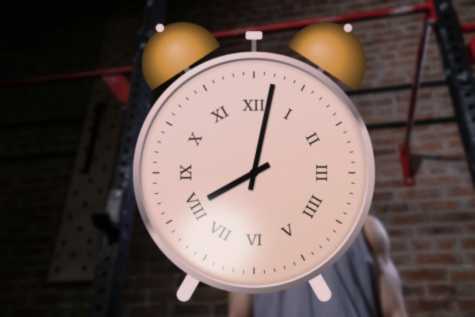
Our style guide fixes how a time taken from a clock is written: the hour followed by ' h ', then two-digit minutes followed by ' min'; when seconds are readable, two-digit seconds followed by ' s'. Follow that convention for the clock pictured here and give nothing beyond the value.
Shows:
8 h 02 min
